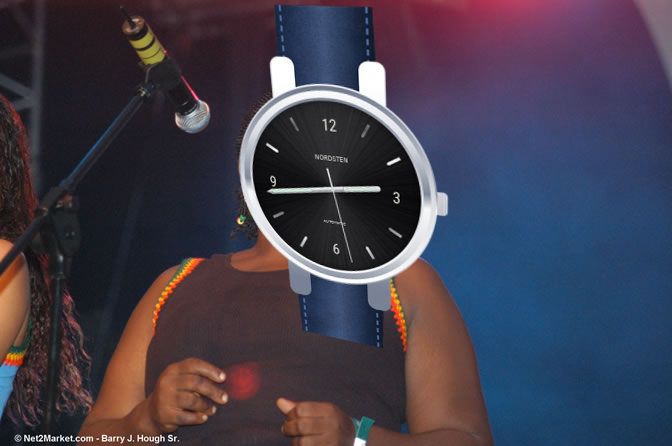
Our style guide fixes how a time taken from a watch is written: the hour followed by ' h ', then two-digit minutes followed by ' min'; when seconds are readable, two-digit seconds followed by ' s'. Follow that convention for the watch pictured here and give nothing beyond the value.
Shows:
2 h 43 min 28 s
